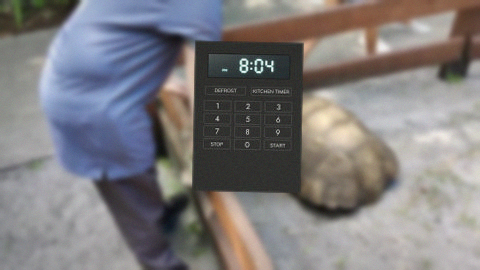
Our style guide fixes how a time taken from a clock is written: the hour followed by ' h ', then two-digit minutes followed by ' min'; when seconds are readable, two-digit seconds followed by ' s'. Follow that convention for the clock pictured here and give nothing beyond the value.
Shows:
8 h 04 min
